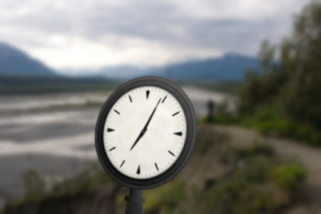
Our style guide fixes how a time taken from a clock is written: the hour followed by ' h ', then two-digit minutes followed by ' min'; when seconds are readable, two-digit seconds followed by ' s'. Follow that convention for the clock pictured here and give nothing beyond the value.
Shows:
7 h 04 min
